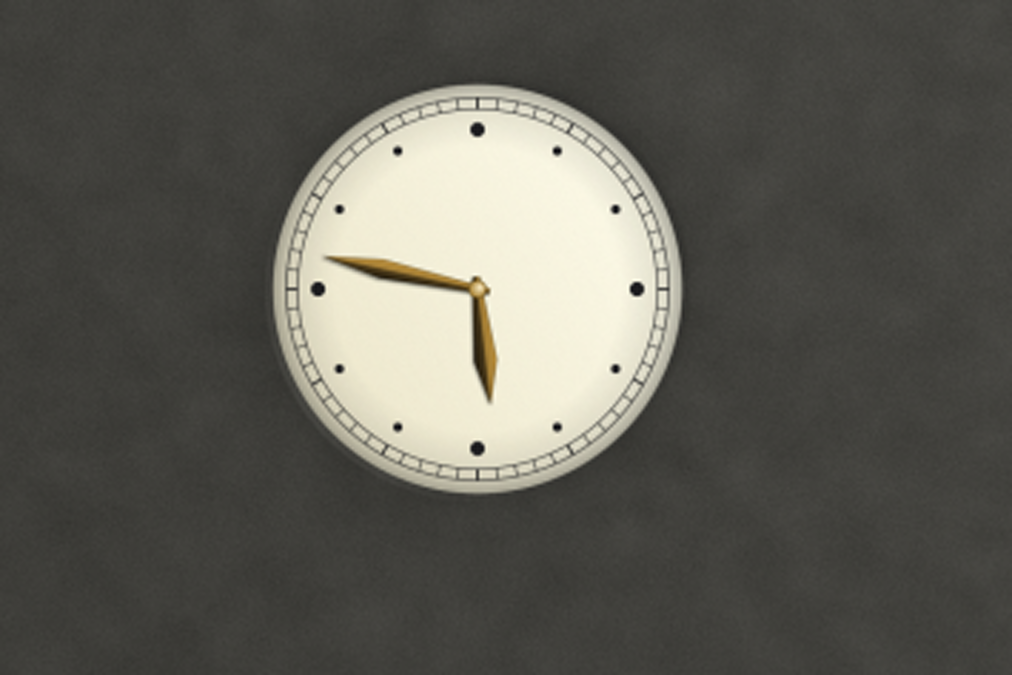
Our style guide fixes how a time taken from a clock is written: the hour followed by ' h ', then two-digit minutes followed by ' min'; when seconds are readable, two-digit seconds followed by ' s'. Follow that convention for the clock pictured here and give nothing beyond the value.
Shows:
5 h 47 min
